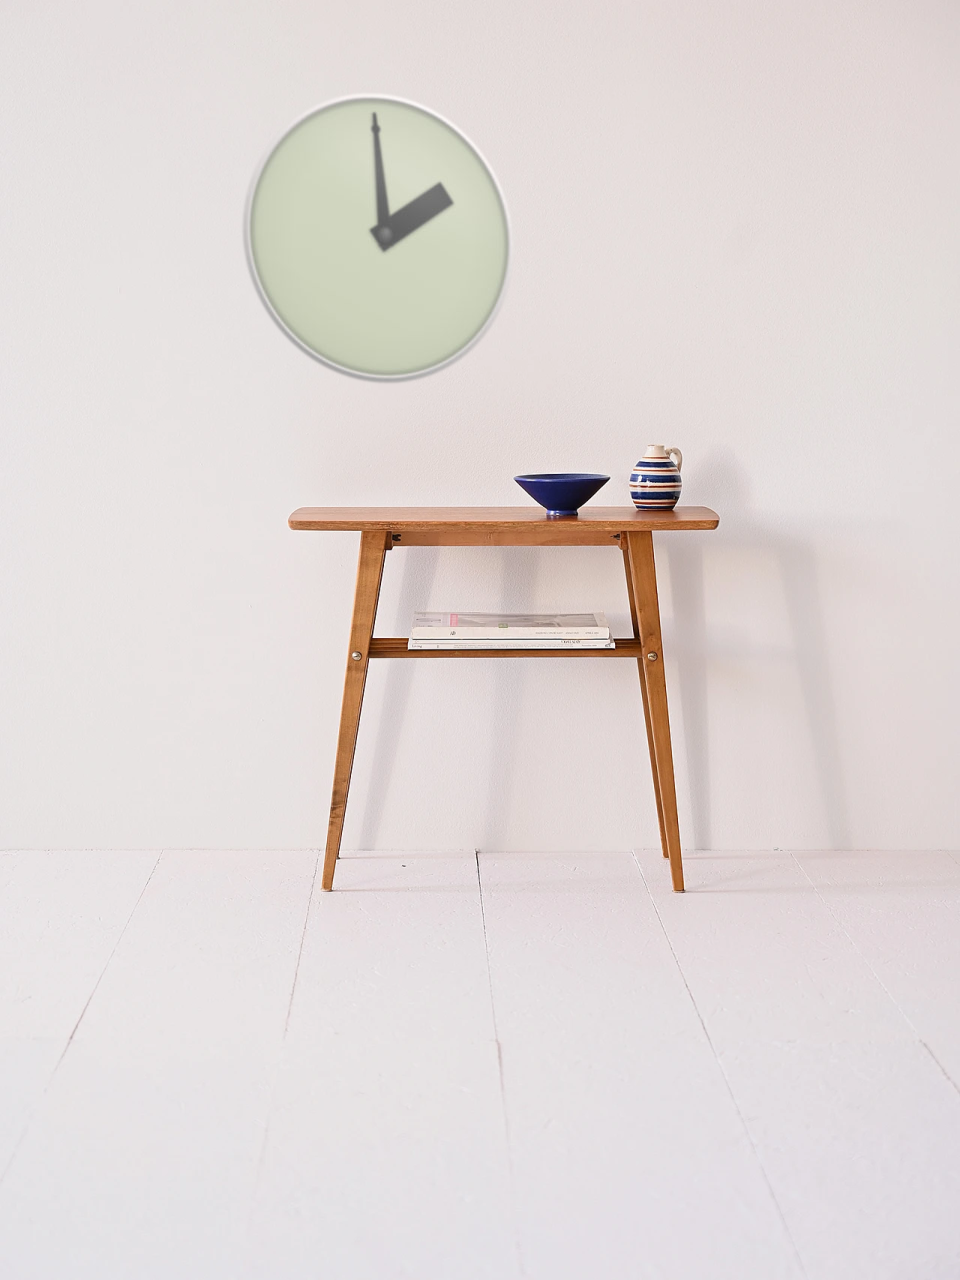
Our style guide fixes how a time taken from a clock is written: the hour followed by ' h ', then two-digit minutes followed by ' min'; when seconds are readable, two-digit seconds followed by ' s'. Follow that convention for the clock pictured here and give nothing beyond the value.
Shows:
2 h 00 min
